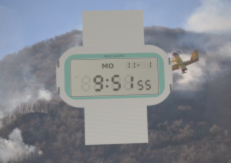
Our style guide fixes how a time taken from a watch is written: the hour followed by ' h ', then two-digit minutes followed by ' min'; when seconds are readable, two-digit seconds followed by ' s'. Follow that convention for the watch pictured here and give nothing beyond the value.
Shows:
9 h 51 min 55 s
